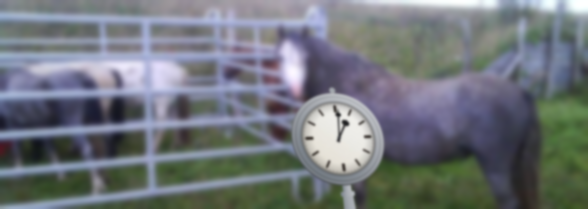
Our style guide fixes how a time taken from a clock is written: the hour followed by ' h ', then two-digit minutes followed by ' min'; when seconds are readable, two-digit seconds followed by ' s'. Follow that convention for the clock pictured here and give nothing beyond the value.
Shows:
1 h 01 min
